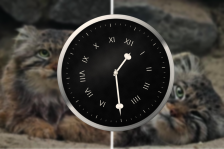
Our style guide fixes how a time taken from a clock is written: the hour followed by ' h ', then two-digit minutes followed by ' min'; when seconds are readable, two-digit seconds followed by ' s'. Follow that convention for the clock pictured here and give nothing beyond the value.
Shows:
12 h 25 min
